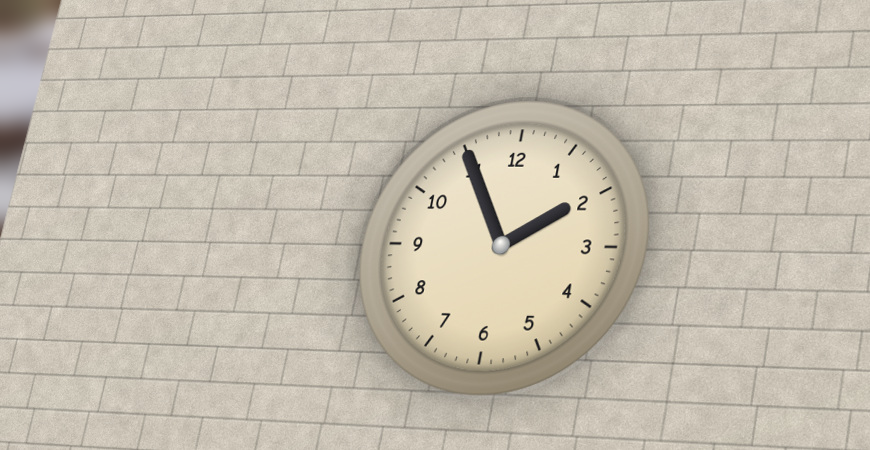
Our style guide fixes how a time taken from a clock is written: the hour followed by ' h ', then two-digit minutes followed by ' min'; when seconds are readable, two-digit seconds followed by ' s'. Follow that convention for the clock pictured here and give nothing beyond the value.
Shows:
1 h 55 min
